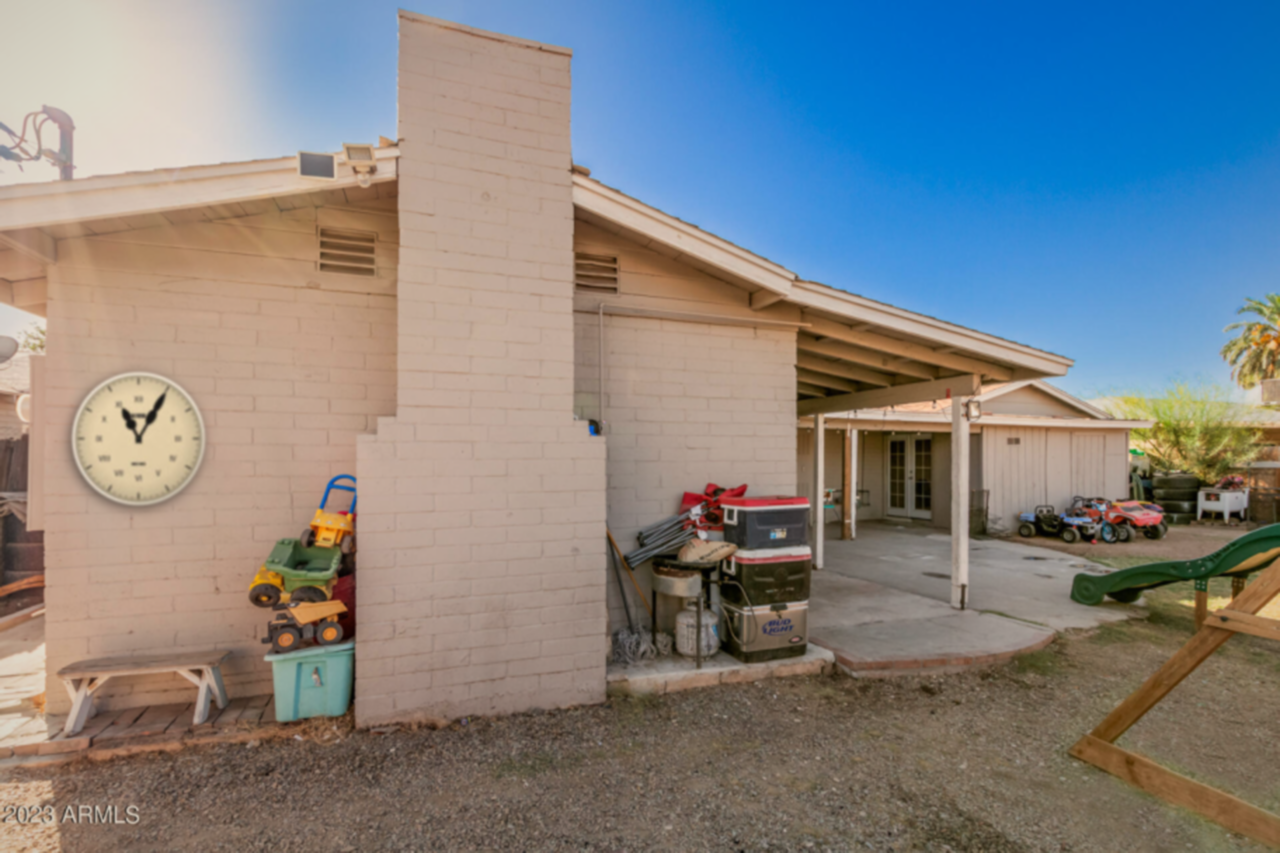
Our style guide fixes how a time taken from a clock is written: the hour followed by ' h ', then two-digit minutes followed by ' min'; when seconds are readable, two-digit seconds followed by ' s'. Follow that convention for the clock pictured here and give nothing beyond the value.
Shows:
11 h 05 min
